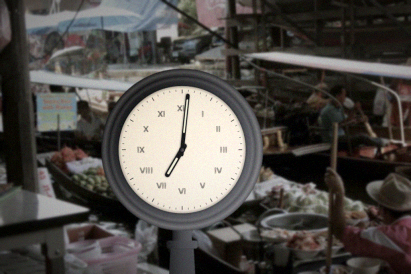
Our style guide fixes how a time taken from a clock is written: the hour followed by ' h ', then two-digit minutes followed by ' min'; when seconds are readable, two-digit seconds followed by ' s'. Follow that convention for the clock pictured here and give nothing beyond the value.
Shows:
7 h 01 min
